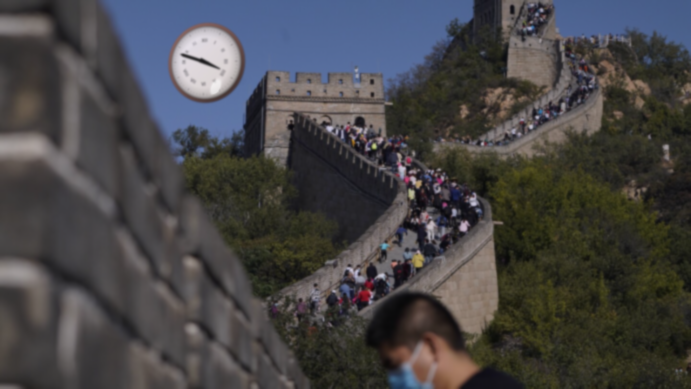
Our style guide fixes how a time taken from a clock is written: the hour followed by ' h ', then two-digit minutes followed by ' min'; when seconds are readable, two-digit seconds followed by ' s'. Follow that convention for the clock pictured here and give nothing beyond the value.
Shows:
3 h 48 min
